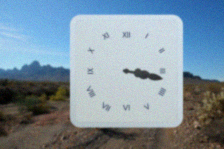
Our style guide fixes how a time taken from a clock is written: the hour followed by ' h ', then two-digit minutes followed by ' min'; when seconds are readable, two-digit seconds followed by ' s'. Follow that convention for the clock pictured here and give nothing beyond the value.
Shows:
3 h 17 min
